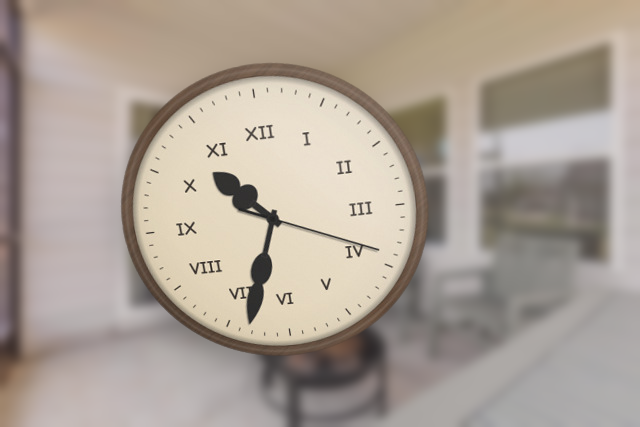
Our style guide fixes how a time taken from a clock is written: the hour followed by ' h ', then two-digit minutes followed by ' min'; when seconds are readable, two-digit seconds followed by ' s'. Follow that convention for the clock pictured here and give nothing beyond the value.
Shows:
10 h 33 min 19 s
